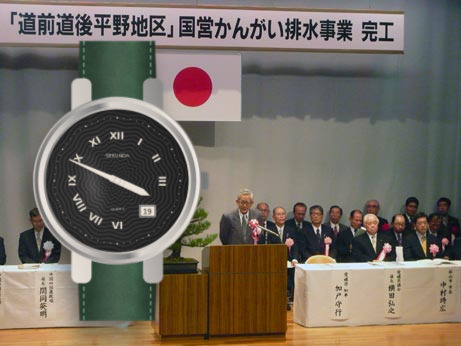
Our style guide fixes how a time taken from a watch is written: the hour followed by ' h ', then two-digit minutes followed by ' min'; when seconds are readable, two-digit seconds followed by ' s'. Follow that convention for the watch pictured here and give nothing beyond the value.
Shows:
3 h 49 min
